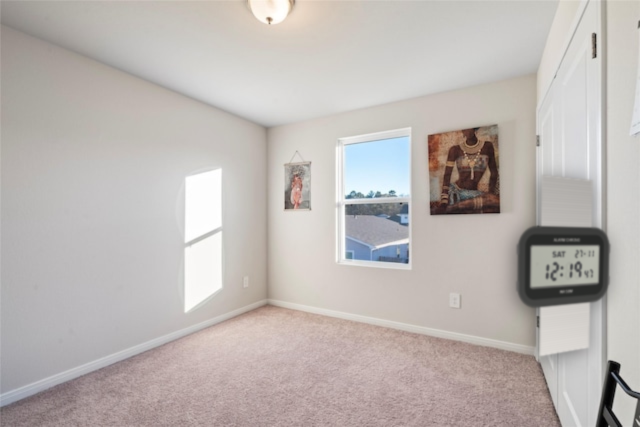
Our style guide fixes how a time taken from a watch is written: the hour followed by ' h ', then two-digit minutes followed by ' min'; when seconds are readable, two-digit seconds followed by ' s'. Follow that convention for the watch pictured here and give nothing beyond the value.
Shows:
12 h 19 min
